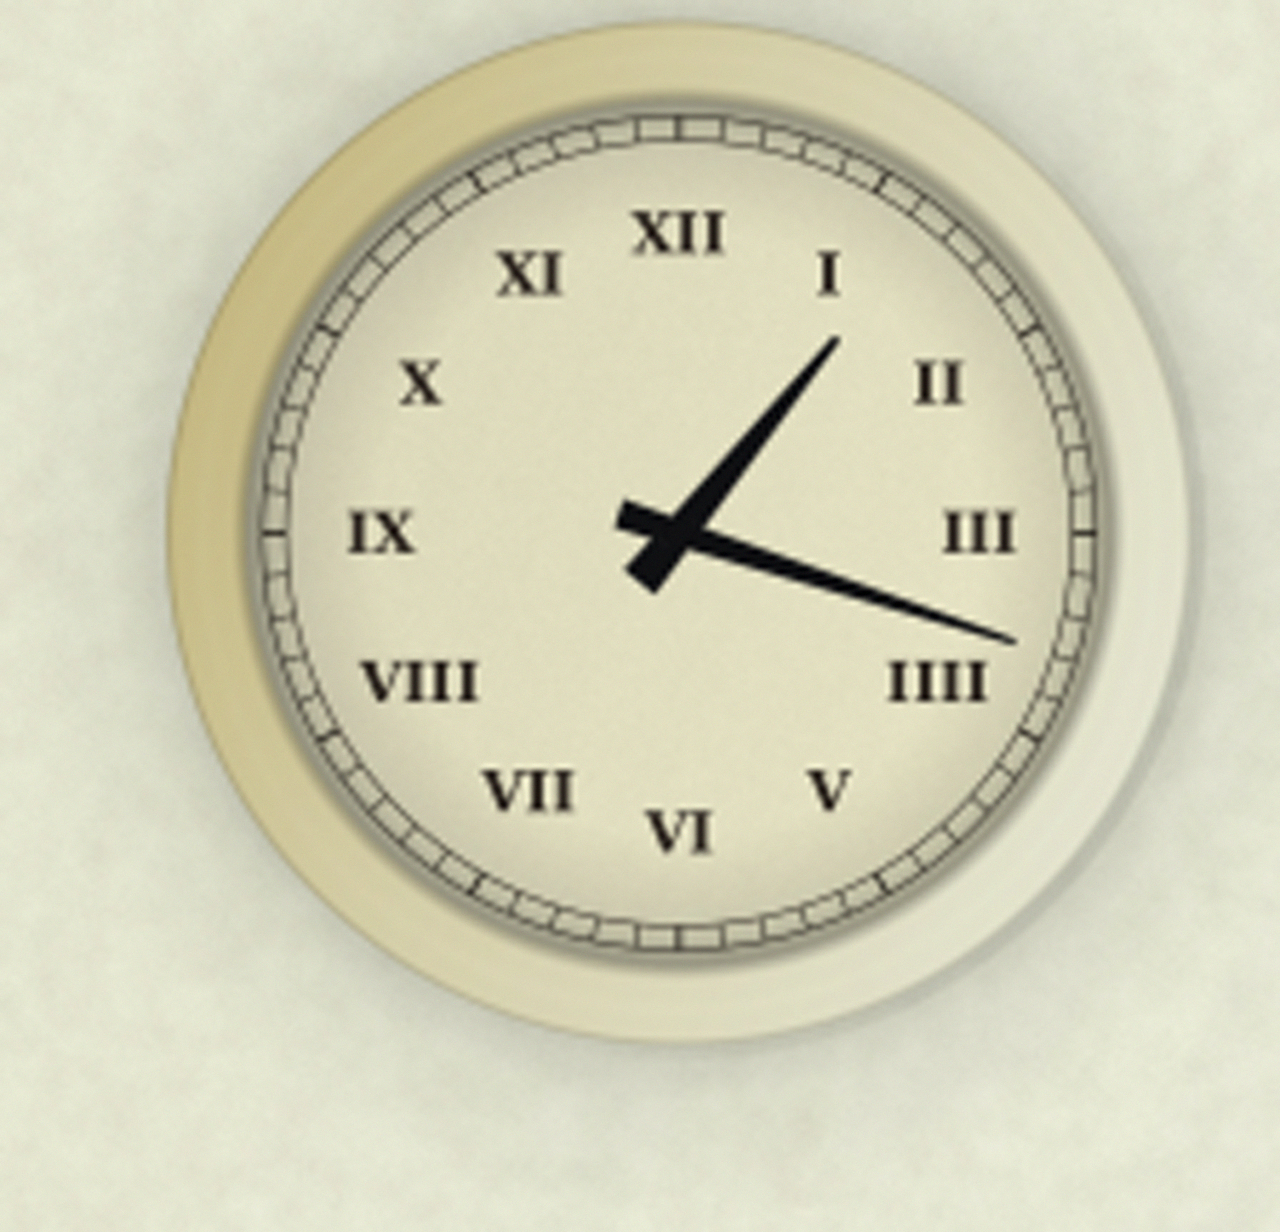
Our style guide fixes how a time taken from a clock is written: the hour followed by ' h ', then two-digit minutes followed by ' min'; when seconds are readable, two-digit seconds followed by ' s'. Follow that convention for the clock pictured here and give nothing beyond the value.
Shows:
1 h 18 min
